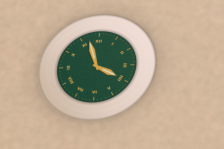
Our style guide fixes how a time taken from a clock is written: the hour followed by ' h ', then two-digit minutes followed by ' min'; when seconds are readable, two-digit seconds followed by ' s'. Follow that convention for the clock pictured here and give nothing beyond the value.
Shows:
3 h 57 min
